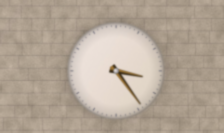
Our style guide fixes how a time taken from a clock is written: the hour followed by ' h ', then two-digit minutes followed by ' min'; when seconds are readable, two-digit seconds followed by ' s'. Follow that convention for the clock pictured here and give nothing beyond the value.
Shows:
3 h 24 min
